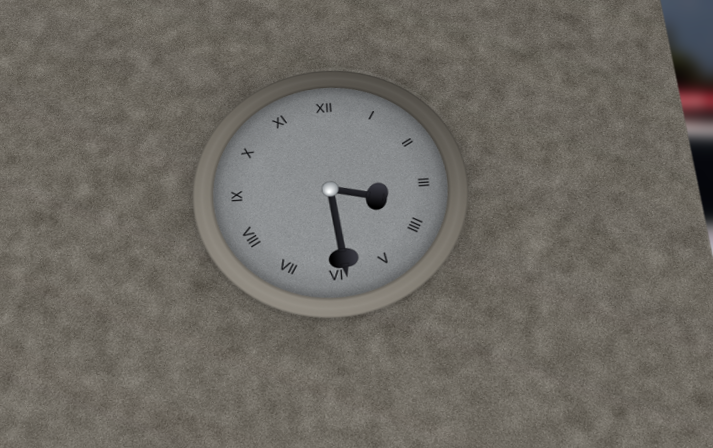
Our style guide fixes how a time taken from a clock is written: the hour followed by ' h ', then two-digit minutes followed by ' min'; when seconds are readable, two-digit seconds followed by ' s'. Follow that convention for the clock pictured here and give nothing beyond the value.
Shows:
3 h 29 min
